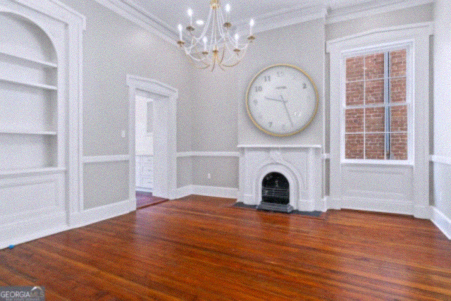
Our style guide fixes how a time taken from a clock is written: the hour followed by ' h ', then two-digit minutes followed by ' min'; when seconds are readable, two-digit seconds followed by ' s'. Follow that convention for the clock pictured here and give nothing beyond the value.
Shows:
9 h 27 min
